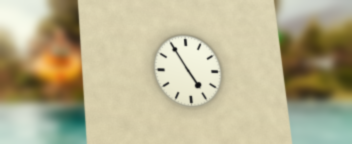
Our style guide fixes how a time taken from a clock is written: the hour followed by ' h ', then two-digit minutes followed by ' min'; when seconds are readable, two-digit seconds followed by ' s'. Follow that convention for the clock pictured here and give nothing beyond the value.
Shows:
4 h 55 min
